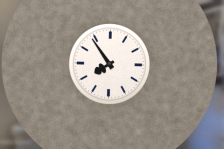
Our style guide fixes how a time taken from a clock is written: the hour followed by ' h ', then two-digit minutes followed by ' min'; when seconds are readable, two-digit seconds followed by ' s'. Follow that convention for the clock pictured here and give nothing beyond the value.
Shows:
7 h 54 min
